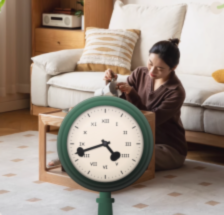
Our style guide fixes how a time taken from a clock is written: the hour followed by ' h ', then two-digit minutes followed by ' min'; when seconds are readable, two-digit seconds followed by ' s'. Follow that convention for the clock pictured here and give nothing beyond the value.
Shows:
4 h 42 min
